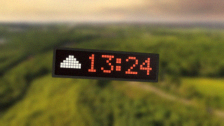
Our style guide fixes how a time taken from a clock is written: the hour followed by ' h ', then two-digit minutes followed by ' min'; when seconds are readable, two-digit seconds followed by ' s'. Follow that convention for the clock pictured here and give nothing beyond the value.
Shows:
13 h 24 min
